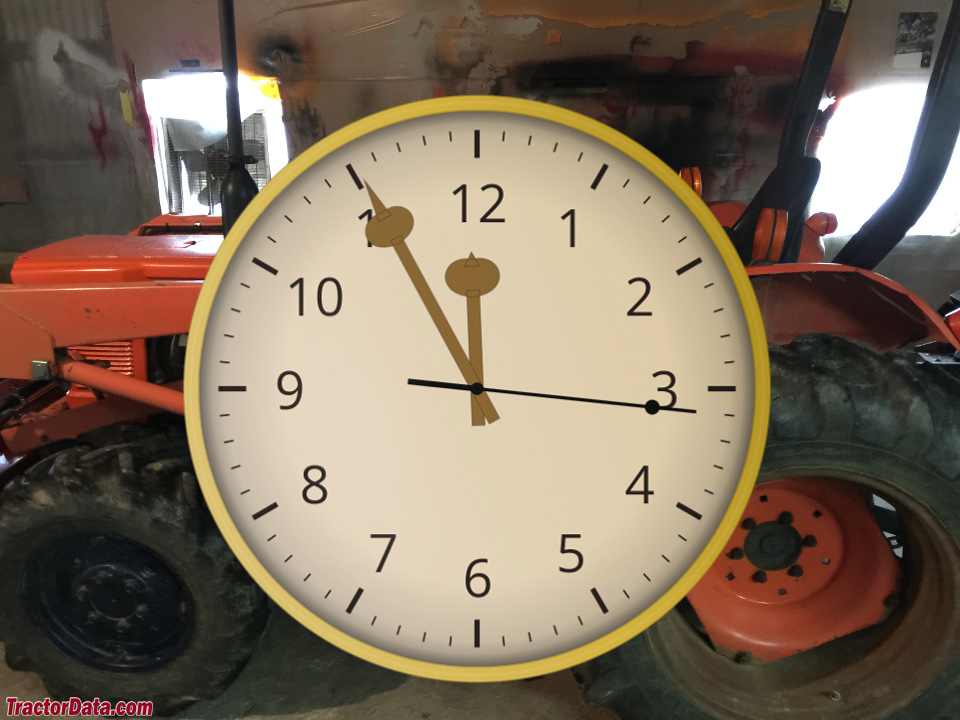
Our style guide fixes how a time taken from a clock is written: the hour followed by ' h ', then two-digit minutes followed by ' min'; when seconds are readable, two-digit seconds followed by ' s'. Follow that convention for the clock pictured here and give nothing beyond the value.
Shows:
11 h 55 min 16 s
